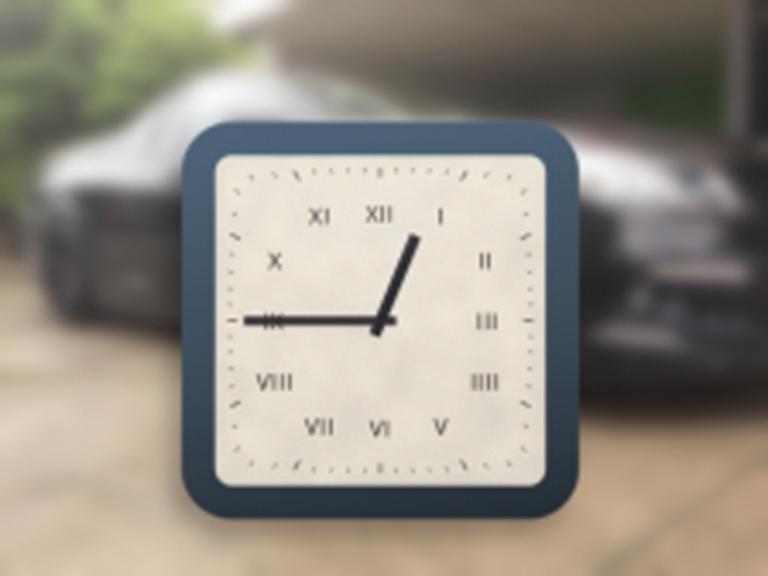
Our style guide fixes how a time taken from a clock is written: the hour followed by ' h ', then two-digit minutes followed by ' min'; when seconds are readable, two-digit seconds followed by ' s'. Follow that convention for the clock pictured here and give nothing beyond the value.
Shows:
12 h 45 min
